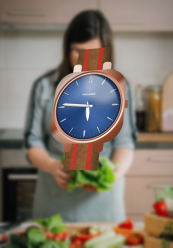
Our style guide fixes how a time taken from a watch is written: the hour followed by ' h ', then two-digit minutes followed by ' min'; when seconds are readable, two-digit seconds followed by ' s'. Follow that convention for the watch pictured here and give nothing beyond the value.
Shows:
5 h 46 min
